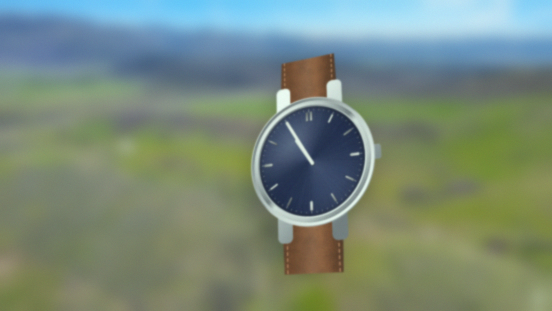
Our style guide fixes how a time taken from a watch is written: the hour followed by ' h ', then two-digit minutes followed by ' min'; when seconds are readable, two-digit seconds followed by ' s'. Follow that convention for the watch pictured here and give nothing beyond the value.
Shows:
10 h 55 min
